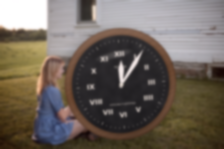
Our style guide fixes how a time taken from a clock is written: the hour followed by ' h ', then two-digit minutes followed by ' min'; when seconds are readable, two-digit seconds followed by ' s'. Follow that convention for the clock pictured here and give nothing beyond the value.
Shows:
12 h 06 min
